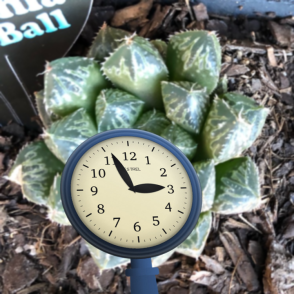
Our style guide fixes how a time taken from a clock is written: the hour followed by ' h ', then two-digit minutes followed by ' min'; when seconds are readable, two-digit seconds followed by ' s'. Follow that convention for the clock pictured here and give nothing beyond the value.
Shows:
2 h 56 min
